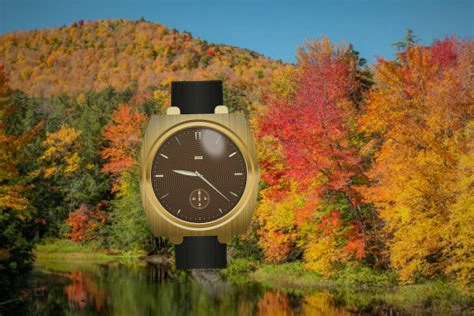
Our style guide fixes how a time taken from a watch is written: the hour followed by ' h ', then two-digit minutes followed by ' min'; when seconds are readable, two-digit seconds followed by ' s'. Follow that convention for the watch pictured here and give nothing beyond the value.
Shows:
9 h 22 min
